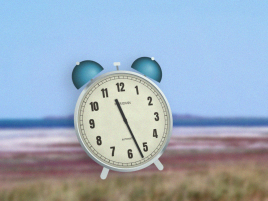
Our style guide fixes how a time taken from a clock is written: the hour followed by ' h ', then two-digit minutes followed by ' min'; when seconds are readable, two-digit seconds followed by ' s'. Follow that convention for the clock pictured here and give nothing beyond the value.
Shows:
11 h 27 min
